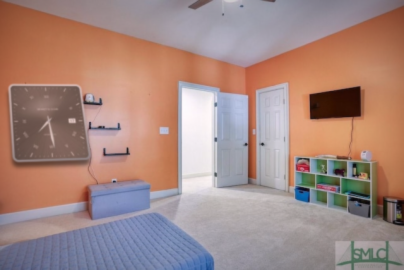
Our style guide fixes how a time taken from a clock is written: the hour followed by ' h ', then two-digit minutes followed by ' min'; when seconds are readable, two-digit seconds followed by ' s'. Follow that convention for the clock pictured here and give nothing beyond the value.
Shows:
7 h 29 min
